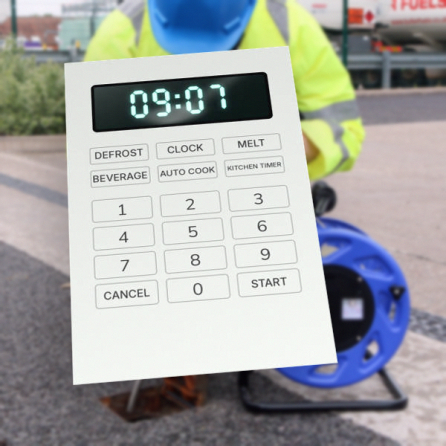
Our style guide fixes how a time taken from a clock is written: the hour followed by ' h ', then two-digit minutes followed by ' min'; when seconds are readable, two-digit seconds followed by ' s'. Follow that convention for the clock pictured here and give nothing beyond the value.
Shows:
9 h 07 min
